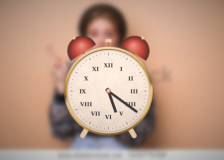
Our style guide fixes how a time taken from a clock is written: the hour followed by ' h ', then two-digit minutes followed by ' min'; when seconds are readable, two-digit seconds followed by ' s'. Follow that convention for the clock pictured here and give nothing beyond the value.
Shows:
5 h 21 min
